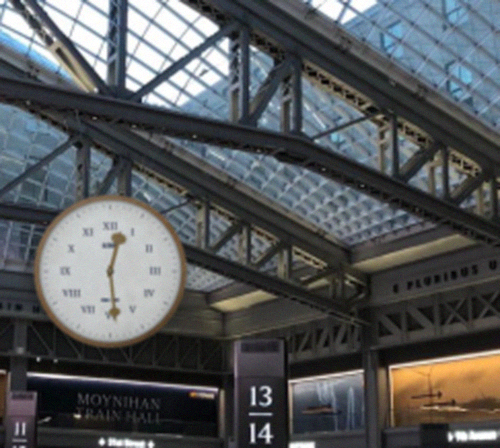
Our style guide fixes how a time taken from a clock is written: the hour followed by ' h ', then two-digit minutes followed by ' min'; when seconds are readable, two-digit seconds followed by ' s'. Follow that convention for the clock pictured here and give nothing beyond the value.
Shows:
12 h 29 min
